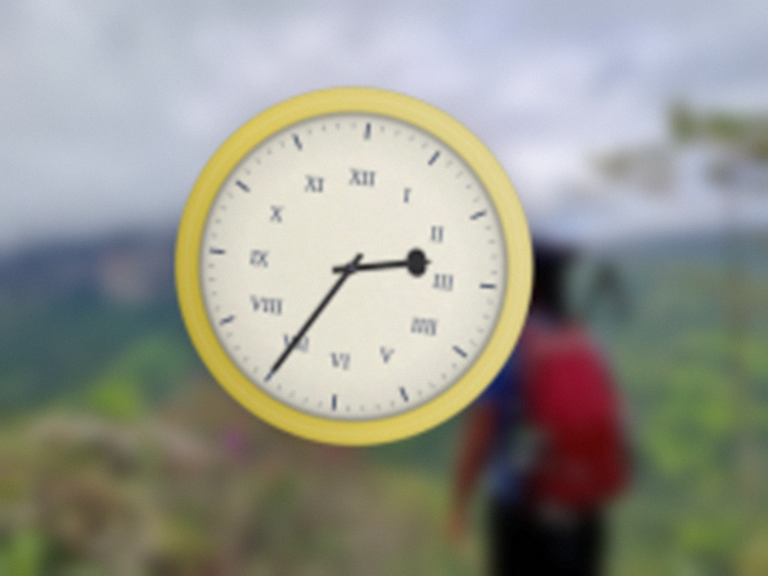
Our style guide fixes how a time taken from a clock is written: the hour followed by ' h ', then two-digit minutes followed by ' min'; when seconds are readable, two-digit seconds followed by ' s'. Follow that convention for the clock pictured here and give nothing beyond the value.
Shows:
2 h 35 min
